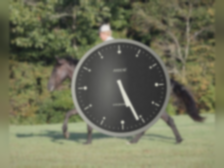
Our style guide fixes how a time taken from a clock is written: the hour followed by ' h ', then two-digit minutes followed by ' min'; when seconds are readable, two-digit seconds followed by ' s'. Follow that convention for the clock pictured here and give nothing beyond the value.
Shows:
5 h 26 min
